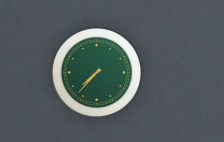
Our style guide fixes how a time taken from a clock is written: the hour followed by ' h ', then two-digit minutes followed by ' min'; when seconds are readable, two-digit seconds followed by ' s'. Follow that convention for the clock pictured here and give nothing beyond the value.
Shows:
7 h 37 min
